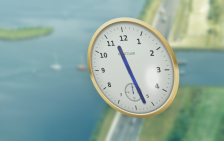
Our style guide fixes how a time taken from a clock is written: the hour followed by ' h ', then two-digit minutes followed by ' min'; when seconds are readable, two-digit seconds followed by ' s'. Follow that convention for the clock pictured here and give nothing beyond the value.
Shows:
11 h 27 min
